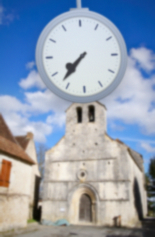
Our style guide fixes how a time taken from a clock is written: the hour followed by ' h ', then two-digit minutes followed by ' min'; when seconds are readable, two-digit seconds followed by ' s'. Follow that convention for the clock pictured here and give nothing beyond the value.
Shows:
7 h 37 min
